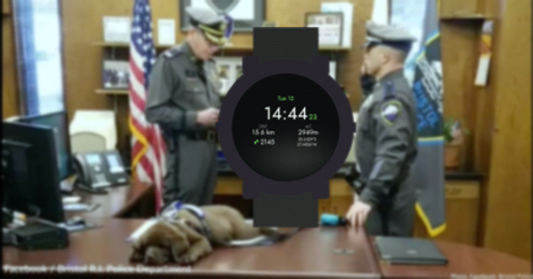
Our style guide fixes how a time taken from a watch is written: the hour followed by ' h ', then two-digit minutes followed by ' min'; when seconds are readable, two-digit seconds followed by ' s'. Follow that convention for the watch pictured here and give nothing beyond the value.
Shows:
14 h 44 min
